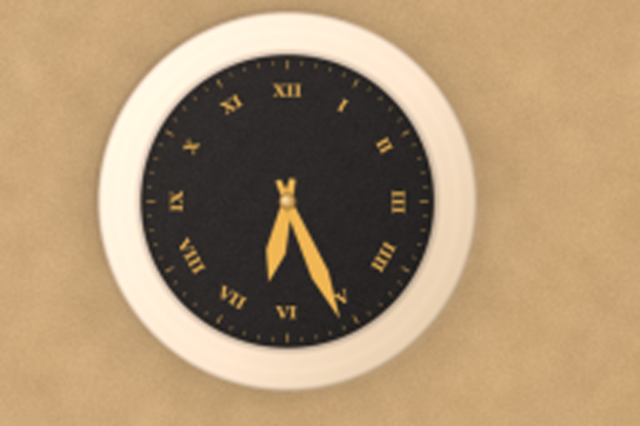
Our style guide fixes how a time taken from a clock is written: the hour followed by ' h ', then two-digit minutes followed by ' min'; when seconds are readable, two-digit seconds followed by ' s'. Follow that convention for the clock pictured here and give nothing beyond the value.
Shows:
6 h 26 min
